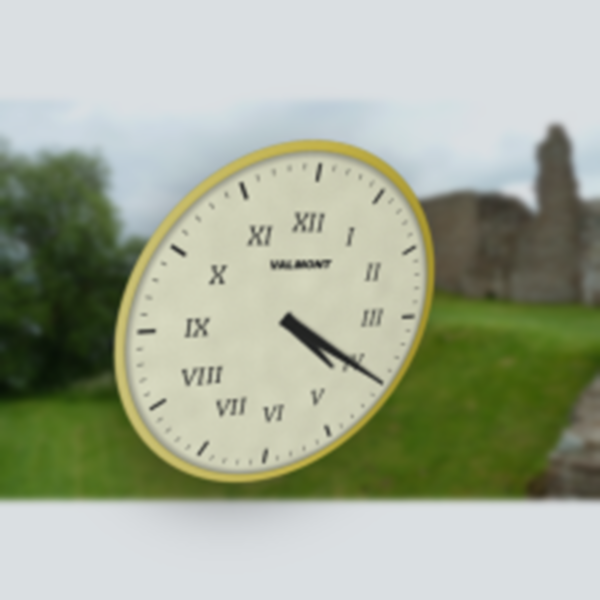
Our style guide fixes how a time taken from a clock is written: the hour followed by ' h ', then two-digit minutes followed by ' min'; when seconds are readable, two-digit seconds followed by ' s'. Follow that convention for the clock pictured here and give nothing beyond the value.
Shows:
4 h 20 min
